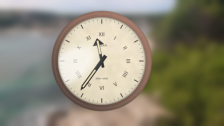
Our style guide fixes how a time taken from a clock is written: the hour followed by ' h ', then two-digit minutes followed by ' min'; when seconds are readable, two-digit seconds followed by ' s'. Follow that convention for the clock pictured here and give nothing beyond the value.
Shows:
11 h 36 min
